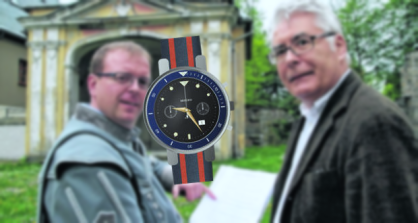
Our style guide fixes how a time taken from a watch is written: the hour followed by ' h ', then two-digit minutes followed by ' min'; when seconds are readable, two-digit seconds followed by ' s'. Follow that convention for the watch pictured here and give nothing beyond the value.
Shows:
9 h 25 min
